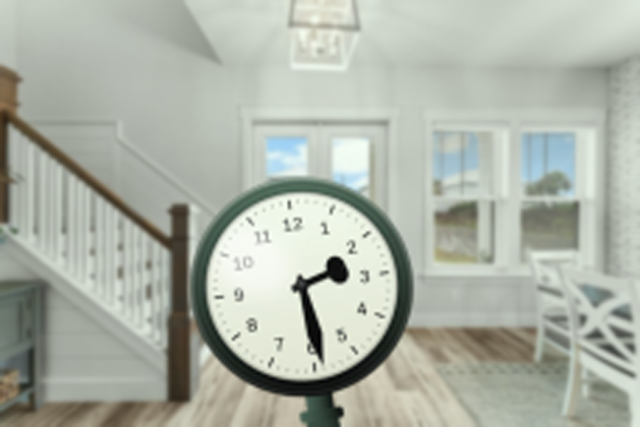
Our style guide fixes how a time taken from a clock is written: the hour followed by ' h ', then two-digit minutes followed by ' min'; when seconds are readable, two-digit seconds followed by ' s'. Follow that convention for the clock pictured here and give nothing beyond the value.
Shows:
2 h 29 min
